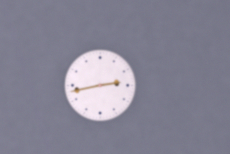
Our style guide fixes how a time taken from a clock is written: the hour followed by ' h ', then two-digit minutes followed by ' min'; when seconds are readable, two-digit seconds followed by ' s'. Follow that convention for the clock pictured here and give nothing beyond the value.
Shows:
2 h 43 min
